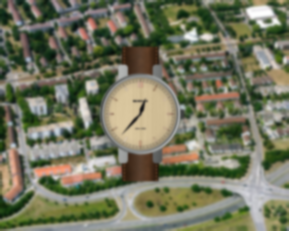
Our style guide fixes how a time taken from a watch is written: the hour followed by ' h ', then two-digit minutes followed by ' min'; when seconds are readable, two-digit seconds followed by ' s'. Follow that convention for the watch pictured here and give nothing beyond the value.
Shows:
12 h 37 min
